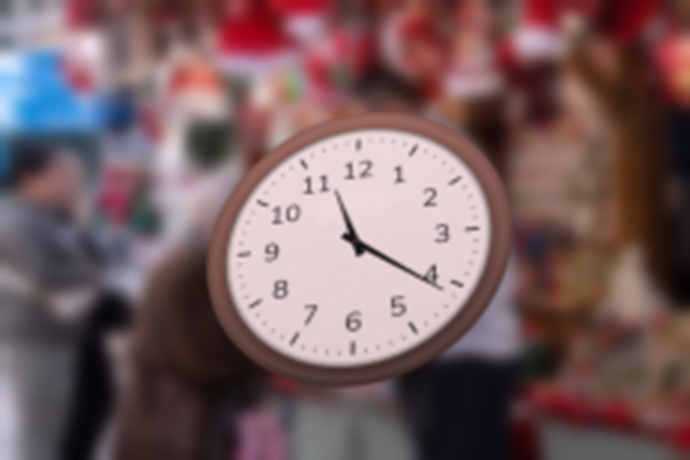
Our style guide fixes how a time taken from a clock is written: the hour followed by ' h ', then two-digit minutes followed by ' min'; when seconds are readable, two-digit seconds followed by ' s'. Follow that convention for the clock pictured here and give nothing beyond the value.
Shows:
11 h 21 min
